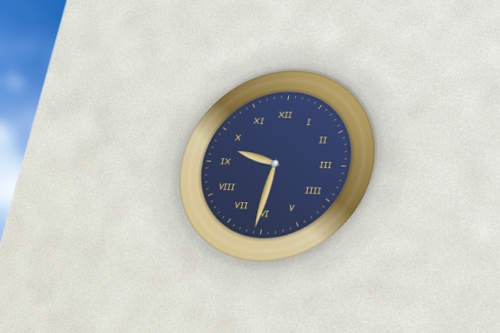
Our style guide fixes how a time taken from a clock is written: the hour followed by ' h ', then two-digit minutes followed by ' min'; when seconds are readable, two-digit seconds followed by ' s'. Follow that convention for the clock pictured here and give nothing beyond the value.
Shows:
9 h 31 min
